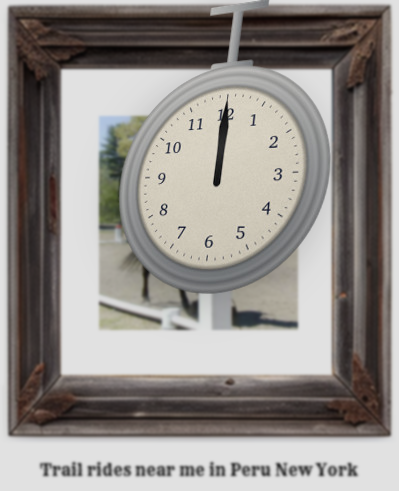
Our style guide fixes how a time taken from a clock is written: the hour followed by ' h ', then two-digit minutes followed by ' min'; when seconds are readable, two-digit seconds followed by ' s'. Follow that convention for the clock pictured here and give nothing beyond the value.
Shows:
12 h 00 min
